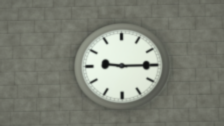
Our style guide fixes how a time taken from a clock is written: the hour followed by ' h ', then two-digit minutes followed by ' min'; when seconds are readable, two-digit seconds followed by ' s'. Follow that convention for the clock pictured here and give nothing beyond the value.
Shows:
9 h 15 min
